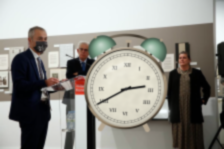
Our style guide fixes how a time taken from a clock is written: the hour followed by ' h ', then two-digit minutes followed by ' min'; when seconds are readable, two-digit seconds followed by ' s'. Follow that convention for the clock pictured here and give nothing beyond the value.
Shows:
2 h 40 min
